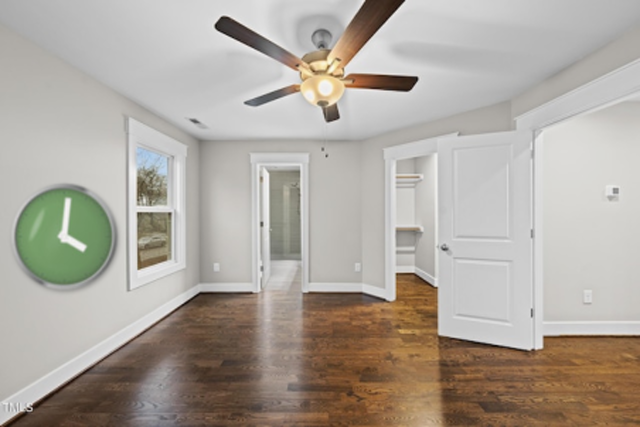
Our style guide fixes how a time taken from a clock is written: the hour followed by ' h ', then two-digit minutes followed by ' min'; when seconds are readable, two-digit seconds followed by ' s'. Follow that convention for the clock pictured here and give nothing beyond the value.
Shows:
4 h 01 min
